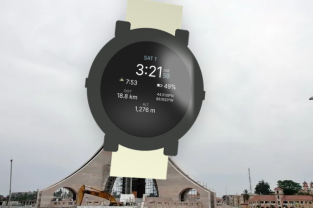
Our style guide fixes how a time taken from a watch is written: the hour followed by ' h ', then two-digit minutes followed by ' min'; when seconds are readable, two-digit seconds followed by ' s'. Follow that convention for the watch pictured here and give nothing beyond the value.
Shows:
3 h 21 min
